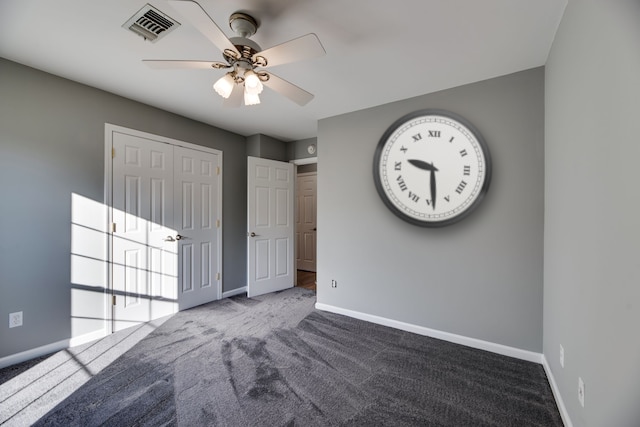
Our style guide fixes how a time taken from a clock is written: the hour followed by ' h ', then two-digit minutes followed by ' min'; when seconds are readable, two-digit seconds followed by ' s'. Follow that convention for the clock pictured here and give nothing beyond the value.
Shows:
9 h 29 min
